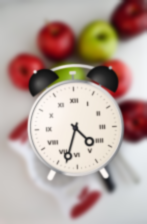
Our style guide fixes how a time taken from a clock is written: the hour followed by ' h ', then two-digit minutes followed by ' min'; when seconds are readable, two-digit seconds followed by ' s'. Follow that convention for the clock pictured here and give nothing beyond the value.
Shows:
4 h 33 min
